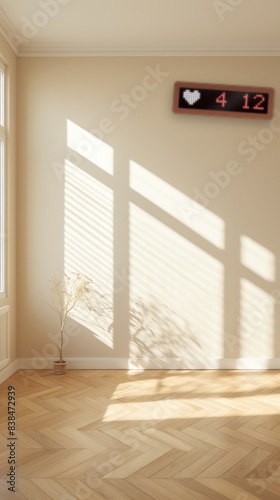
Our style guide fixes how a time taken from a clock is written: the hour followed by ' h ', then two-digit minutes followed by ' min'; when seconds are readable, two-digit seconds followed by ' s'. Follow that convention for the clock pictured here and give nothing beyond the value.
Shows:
4 h 12 min
